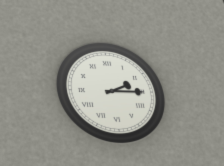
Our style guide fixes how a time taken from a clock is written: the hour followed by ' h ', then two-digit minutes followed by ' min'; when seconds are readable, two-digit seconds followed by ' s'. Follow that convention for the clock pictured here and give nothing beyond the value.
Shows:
2 h 15 min
